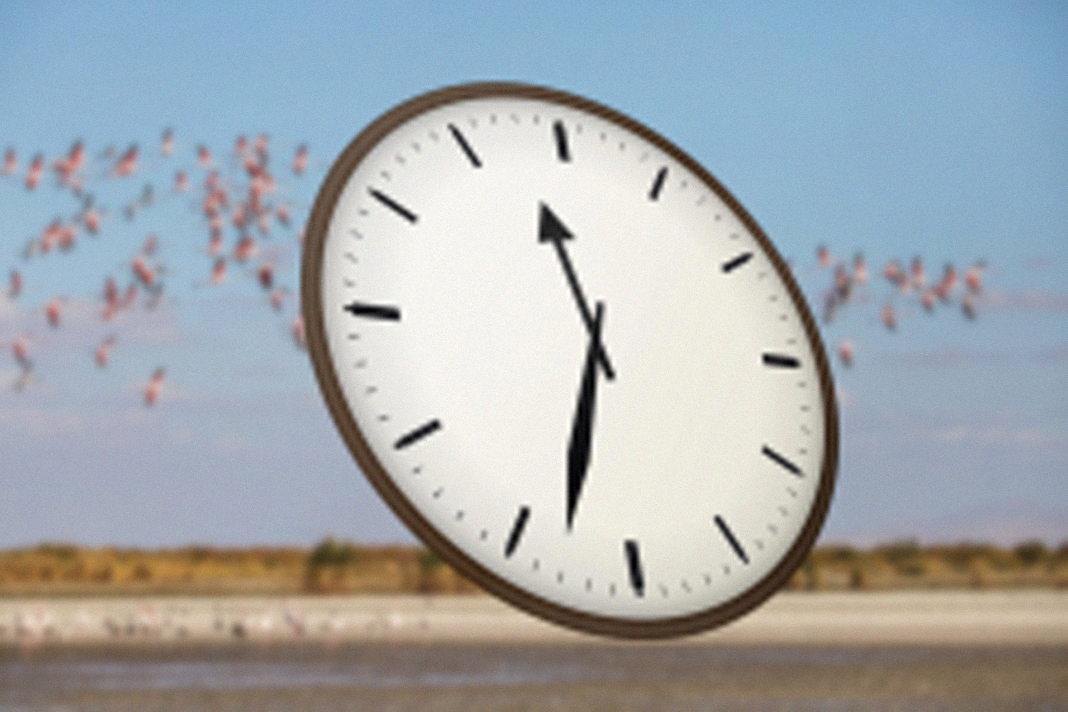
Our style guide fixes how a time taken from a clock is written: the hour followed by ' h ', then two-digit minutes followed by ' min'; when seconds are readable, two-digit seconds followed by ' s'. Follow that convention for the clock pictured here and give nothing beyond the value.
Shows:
11 h 33 min
